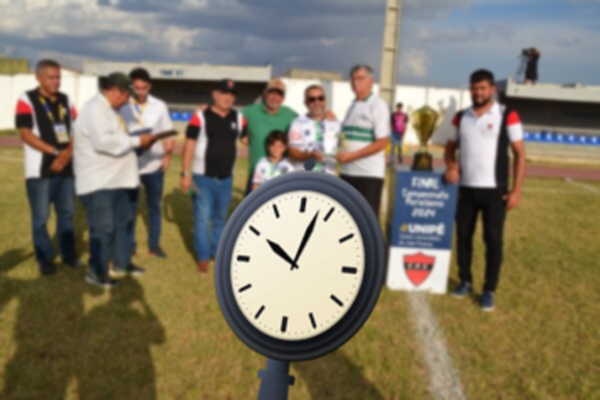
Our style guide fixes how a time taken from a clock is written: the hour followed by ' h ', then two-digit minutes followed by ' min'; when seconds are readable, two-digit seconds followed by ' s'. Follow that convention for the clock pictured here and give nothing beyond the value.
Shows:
10 h 03 min
